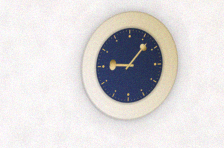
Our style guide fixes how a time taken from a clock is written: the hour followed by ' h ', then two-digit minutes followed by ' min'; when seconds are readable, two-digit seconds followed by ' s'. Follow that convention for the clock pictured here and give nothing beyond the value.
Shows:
9 h 07 min
